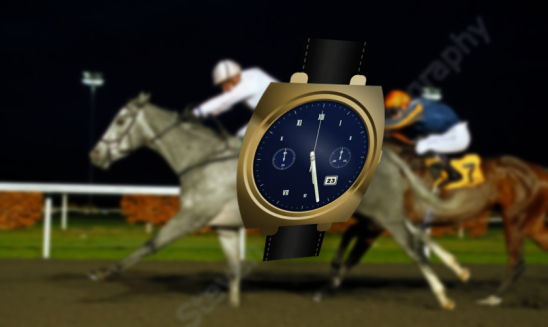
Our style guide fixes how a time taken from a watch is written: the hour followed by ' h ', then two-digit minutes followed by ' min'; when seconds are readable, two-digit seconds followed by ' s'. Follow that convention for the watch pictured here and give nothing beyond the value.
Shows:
5 h 27 min
